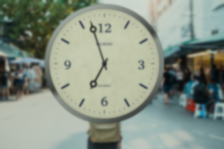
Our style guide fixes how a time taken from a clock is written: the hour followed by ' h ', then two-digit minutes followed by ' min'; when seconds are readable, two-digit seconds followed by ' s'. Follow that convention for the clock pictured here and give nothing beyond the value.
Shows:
6 h 57 min
